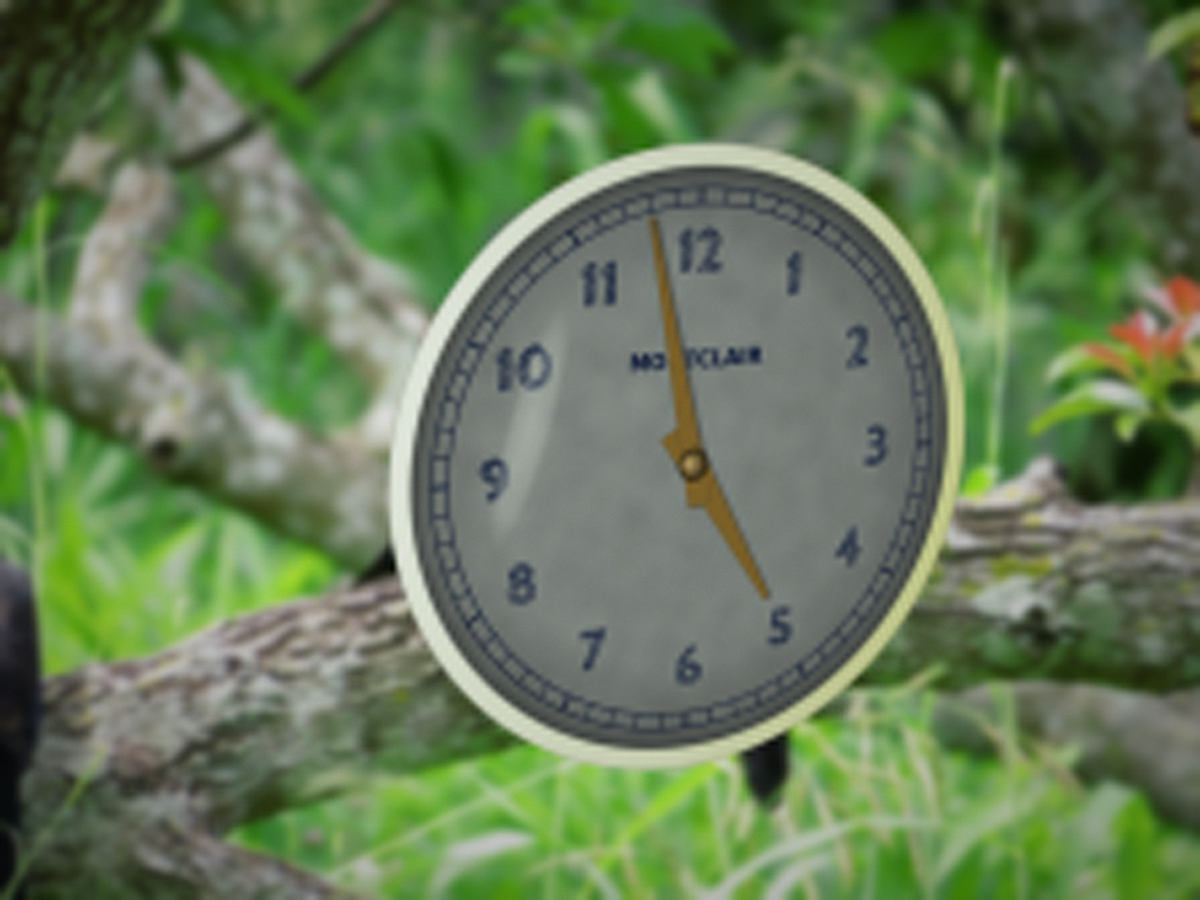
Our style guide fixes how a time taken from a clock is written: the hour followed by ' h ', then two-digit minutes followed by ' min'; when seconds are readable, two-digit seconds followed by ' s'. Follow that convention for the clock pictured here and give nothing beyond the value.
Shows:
4 h 58 min
